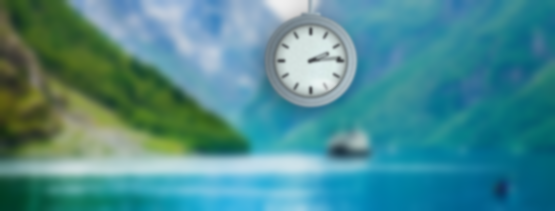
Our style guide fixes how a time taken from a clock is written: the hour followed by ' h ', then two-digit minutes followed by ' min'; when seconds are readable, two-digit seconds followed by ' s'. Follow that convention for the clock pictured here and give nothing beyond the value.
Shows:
2 h 14 min
